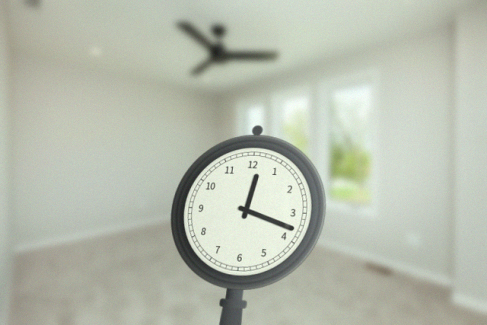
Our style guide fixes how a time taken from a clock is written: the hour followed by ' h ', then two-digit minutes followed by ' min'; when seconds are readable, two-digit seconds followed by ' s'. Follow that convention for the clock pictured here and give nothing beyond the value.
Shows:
12 h 18 min
